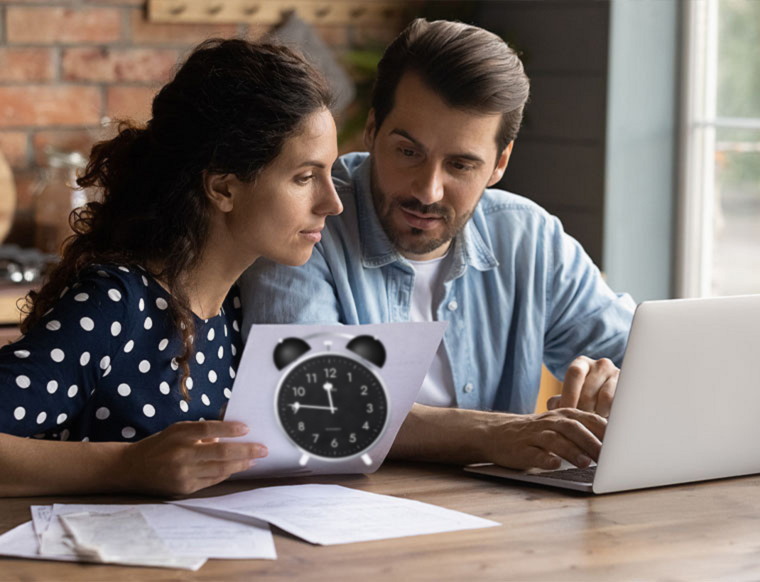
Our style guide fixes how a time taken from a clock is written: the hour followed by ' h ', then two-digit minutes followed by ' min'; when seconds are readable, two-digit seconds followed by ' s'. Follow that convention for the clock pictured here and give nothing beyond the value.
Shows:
11 h 46 min
